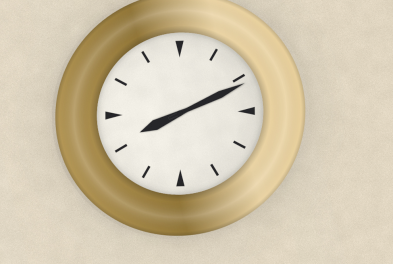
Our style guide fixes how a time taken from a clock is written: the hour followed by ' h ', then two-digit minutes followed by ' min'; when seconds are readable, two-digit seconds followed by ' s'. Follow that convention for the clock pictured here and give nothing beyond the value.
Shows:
8 h 11 min
